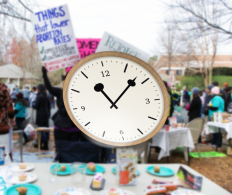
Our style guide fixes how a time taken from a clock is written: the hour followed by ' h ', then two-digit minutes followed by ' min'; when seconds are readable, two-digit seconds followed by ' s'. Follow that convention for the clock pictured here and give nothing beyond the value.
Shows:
11 h 08 min
